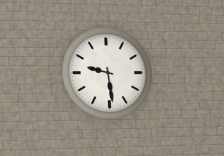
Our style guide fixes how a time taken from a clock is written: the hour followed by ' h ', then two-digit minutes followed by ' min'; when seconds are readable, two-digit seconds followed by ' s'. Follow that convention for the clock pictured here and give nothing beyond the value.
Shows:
9 h 29 min
